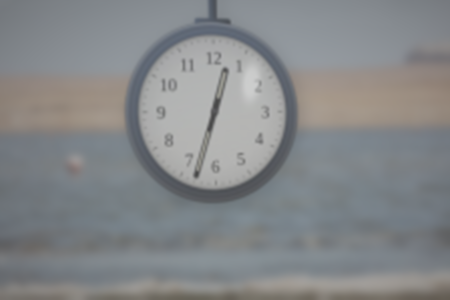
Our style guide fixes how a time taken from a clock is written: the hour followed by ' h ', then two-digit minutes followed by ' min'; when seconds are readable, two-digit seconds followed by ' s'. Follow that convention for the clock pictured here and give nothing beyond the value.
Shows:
12 h 33 min
